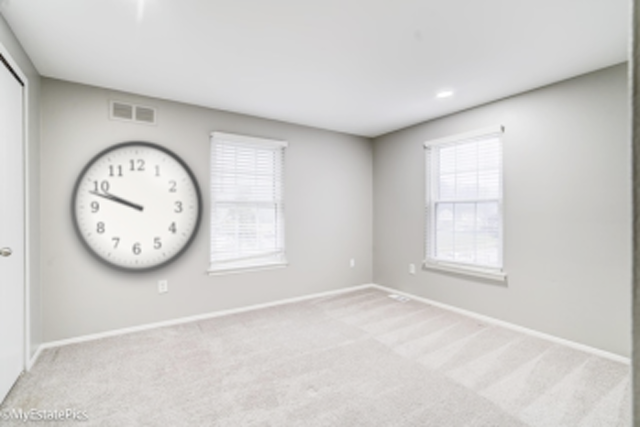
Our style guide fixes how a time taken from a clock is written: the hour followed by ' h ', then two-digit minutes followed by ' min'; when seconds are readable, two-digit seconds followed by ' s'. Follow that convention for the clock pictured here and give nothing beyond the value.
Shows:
9 h 48 min
